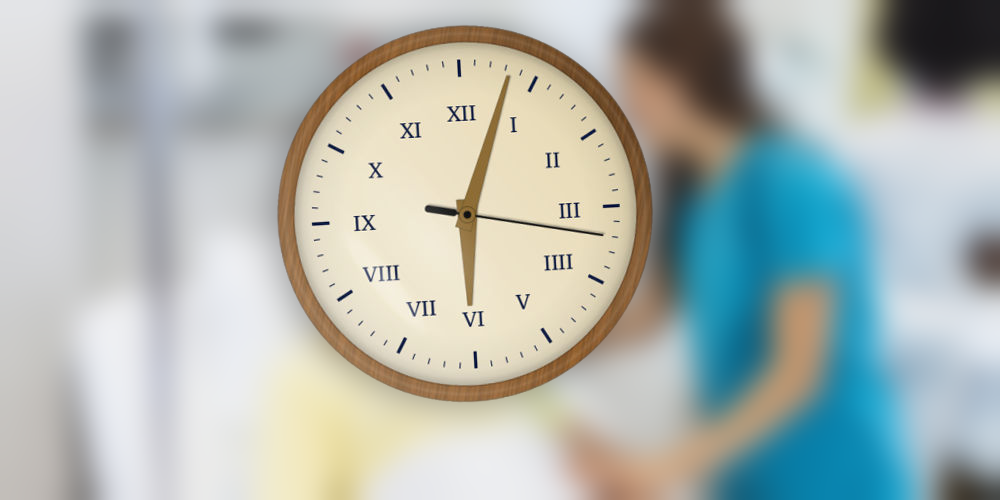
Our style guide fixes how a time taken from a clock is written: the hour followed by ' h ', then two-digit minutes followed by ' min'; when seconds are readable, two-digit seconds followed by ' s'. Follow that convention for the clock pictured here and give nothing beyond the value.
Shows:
6 h 03 min 17 s
